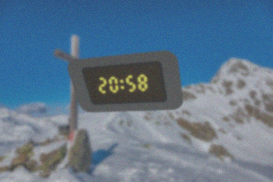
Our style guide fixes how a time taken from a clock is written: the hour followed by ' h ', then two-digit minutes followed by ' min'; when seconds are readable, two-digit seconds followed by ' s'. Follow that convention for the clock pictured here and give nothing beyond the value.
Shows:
20 h 58 min
